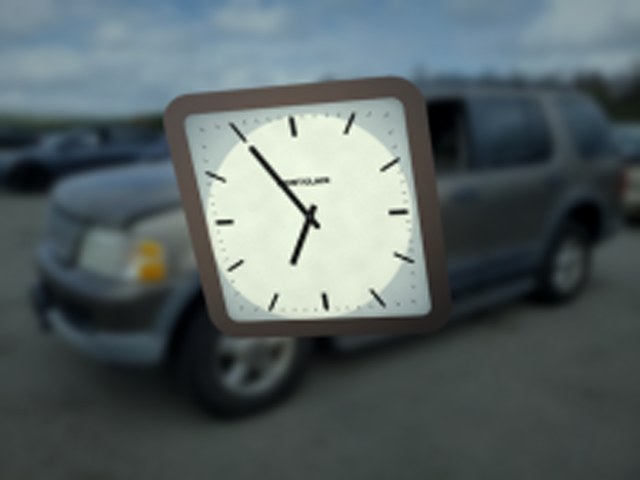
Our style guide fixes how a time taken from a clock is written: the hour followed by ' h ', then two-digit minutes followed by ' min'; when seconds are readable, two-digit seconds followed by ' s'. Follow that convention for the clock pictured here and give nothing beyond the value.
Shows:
6 h 55 min
